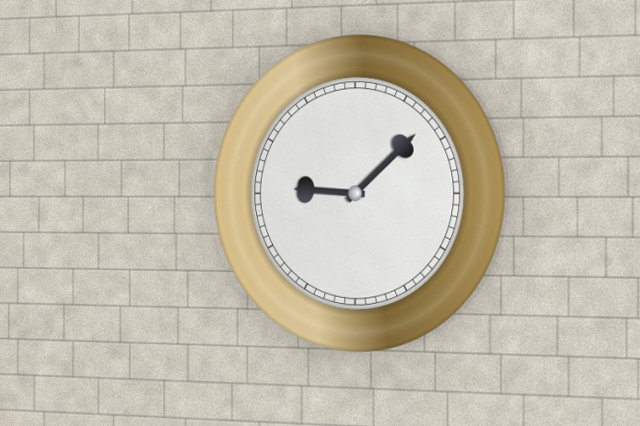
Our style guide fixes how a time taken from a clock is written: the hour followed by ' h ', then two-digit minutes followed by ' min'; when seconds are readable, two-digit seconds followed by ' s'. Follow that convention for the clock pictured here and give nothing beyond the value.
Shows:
9 h 08 min
